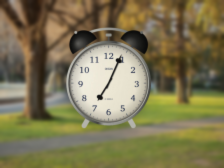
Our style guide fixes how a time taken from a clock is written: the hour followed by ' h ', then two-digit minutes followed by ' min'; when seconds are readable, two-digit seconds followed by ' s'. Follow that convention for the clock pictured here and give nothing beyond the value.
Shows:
7 h 04 min
